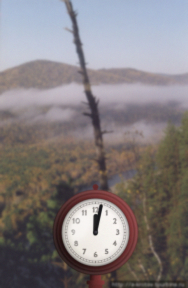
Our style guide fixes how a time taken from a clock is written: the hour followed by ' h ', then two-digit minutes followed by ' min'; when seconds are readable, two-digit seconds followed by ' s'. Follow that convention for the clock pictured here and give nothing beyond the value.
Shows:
12 h 02 min
